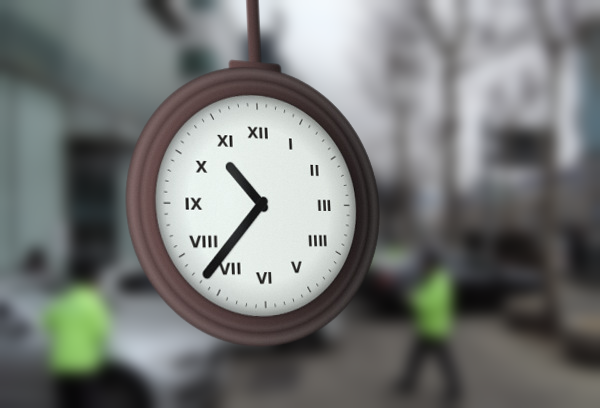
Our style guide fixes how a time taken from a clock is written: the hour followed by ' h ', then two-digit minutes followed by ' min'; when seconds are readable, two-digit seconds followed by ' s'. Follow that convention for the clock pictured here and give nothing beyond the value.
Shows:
10 h 37 min
